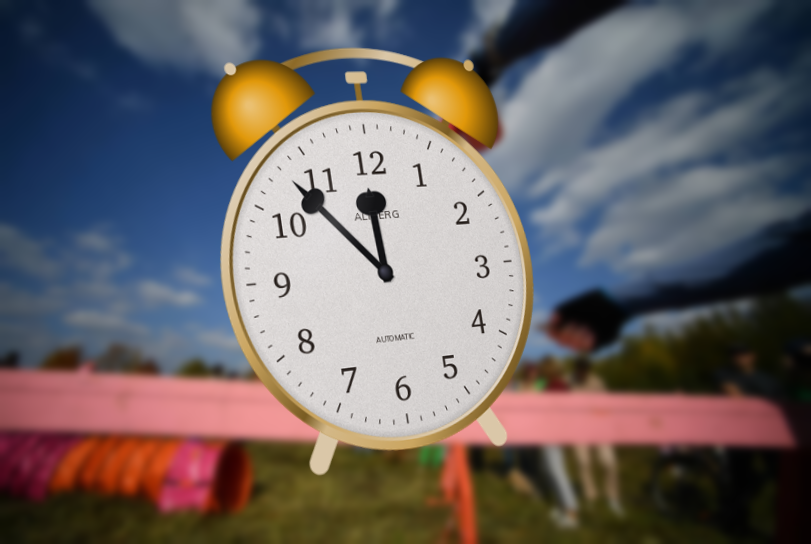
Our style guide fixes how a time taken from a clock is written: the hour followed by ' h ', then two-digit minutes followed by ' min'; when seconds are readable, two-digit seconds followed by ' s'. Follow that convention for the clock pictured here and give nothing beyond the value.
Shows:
11 h 53 min
